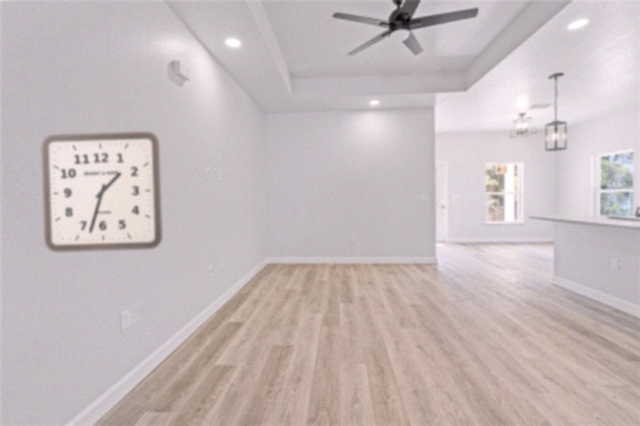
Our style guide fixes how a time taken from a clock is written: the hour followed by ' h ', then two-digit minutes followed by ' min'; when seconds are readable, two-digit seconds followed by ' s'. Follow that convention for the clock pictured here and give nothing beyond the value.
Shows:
1 h 33 min
